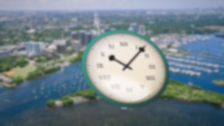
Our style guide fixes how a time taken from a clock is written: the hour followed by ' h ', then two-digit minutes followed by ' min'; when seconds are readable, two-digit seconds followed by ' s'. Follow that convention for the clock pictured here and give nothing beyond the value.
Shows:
10 h 07 min
